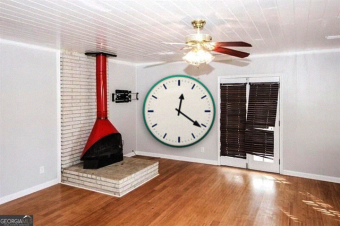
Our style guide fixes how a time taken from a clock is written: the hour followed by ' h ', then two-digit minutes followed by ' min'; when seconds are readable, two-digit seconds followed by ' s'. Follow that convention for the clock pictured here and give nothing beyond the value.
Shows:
12 h 21 min
